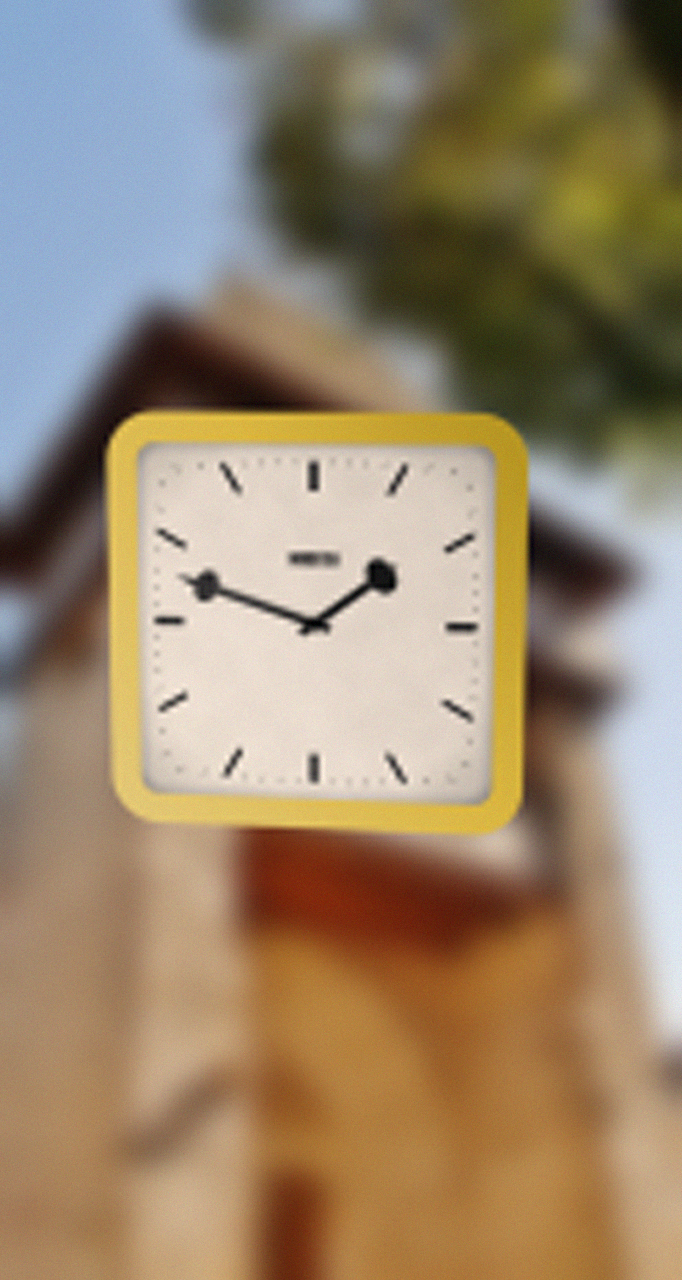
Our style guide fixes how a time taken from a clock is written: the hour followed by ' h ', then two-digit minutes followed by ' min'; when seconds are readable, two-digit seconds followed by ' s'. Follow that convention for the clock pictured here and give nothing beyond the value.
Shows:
1 h 48 min
